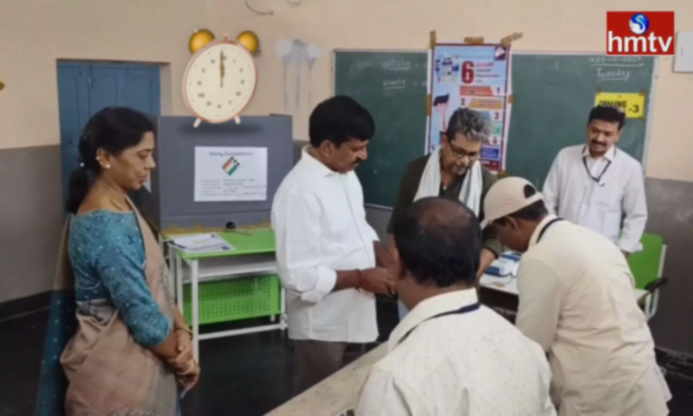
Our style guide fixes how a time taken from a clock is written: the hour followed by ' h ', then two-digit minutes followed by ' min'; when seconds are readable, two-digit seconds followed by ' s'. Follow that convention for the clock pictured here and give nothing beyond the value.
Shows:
11 h 59 min
